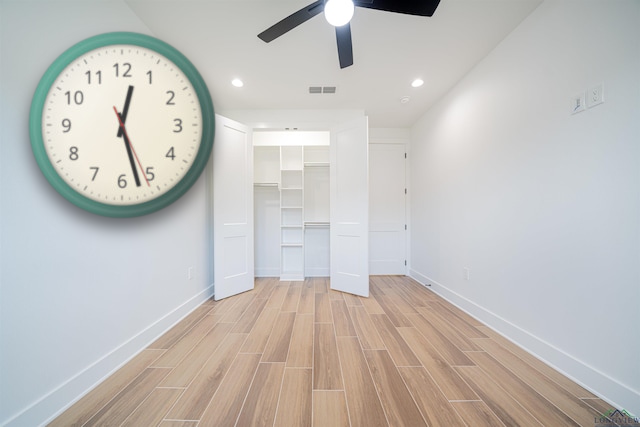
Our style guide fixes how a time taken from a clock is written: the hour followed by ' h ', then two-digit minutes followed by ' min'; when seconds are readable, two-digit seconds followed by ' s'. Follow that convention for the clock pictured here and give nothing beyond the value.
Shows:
12 h 27 min 26 s
